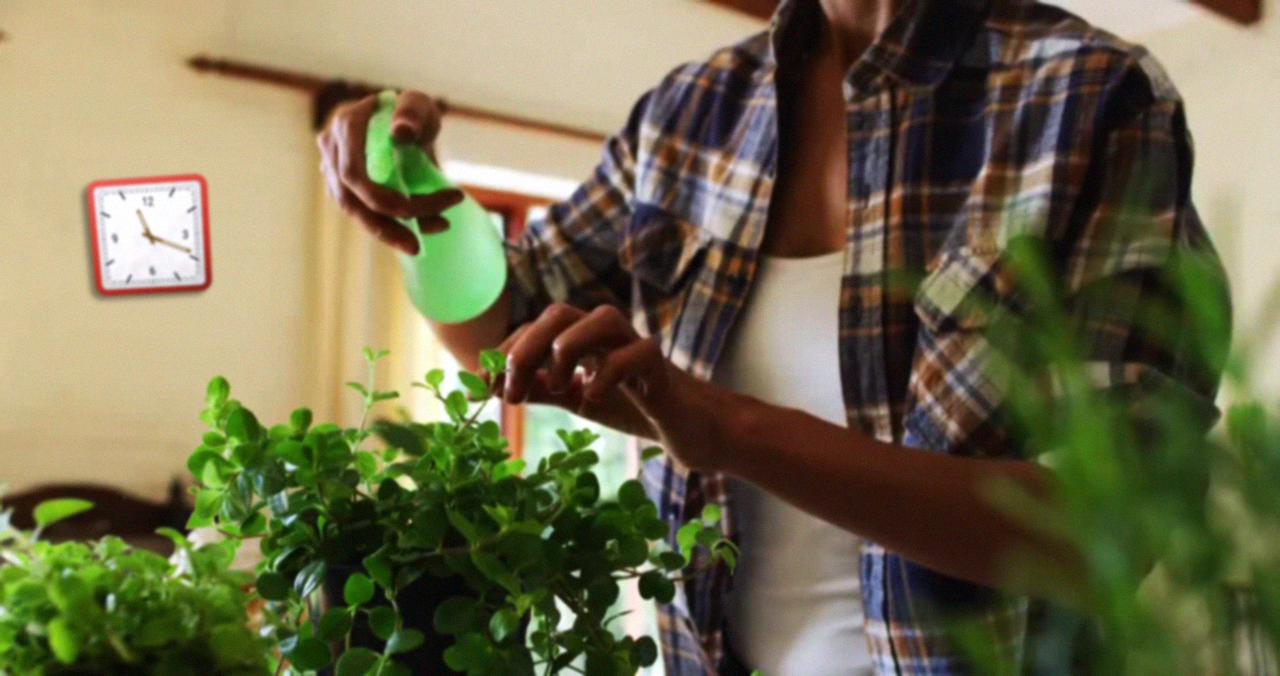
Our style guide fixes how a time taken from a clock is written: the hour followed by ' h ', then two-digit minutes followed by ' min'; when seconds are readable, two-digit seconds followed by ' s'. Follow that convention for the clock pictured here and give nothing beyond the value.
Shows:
11 h 19 min
